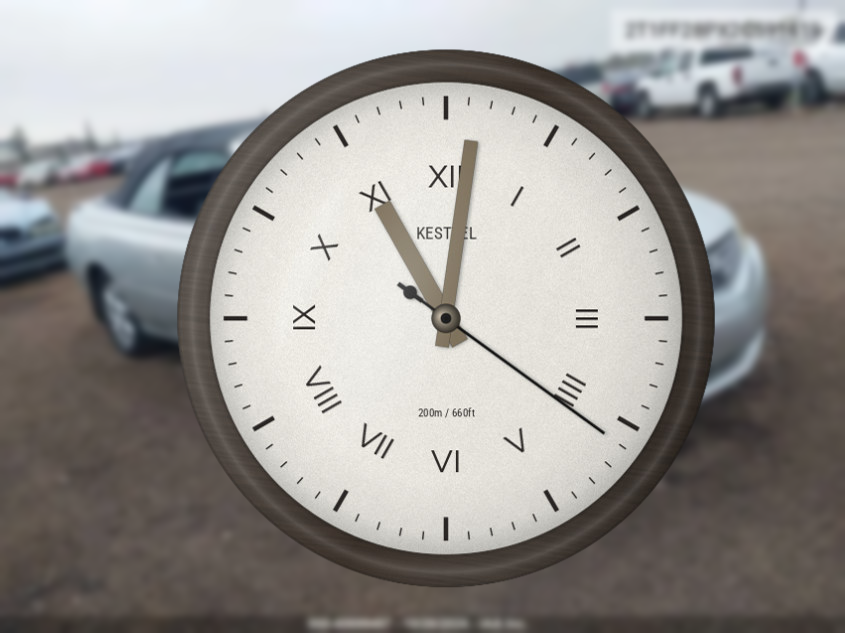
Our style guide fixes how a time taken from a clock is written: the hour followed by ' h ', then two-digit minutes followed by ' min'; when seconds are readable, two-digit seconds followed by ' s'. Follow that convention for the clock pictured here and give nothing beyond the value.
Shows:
11 h 01 min 21 s
